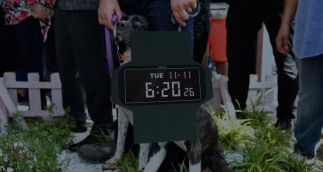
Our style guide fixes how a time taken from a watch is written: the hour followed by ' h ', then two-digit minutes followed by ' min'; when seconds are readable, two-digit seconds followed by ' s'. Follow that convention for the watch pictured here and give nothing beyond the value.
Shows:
6 h 20 min 26 s
